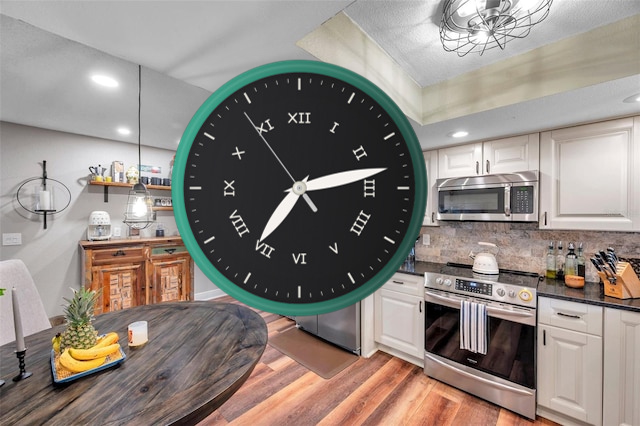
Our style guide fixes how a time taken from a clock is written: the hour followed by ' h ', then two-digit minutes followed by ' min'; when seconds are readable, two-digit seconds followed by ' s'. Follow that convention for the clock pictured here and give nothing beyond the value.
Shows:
7 h 12 min 54 s
